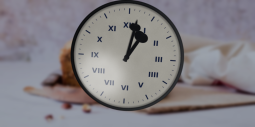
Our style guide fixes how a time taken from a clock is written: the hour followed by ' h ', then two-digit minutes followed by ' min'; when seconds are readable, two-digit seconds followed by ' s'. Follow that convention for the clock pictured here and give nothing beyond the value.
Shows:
1 h 02 min
